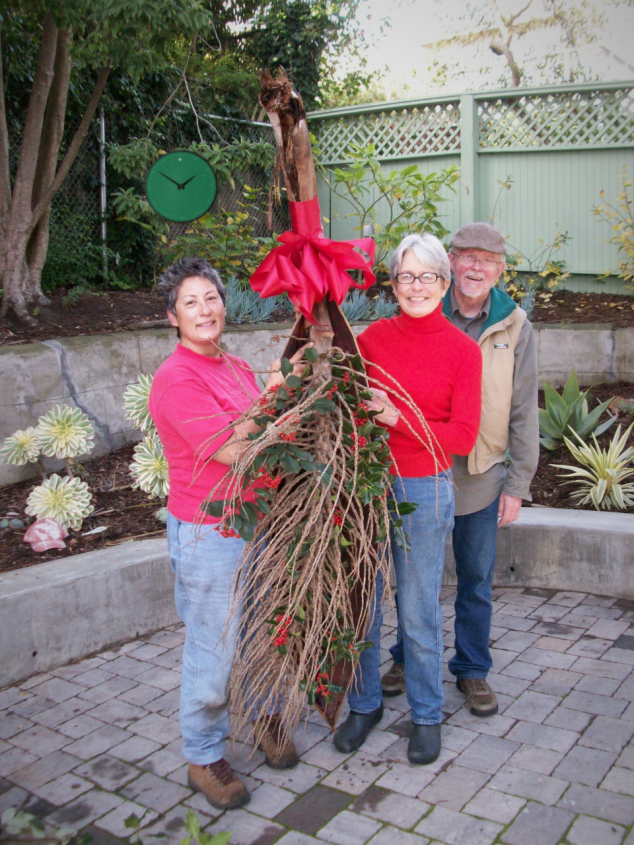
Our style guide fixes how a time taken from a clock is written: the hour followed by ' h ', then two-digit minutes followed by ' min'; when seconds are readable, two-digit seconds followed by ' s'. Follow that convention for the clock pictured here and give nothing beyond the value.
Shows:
1 h 51 min
